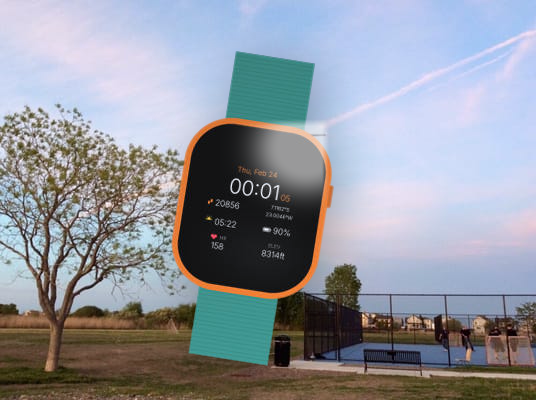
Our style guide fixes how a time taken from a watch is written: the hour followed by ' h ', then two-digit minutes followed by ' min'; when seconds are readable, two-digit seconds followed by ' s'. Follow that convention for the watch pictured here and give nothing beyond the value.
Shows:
0 h 01 min 05 s
